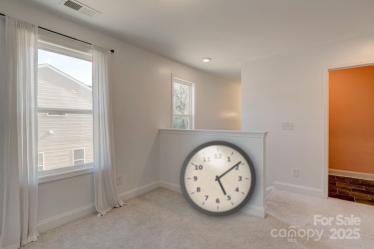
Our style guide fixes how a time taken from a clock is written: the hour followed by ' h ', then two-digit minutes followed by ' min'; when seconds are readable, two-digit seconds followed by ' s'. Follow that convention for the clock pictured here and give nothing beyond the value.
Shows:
5 h 09 min
